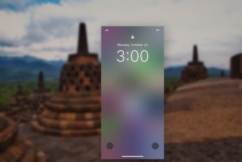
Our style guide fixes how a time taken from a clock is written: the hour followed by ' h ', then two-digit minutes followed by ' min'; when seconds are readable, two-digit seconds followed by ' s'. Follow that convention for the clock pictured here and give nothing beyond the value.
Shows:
3 h 00 min
